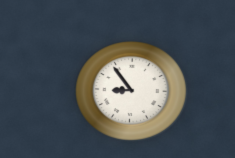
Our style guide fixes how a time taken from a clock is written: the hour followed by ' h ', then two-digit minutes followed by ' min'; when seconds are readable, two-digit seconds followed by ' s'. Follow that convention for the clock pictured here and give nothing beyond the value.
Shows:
8 h 54 min
